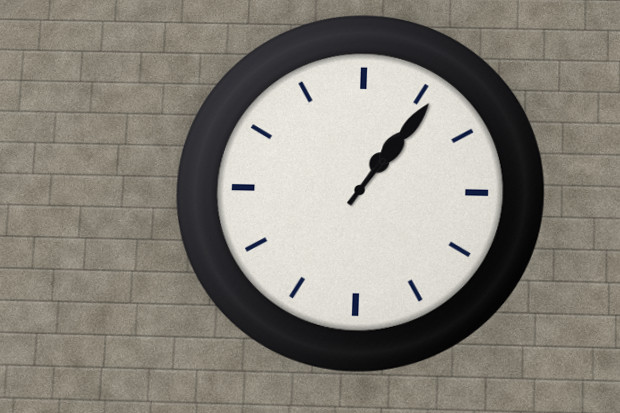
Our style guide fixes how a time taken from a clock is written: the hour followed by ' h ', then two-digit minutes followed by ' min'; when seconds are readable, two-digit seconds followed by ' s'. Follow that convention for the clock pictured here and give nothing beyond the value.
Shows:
1 h 06 min
